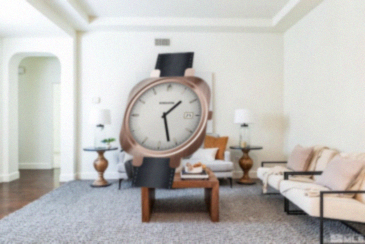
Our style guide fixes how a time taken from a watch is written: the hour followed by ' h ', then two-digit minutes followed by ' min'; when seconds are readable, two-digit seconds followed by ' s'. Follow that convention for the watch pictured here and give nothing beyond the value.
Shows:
1 h 27 min
